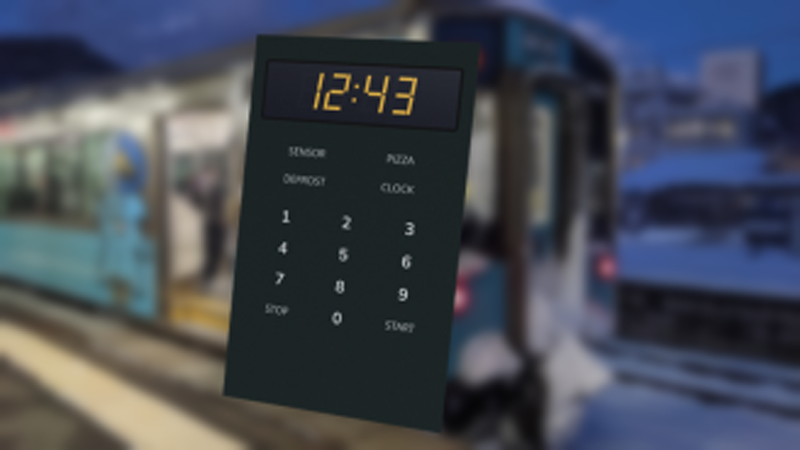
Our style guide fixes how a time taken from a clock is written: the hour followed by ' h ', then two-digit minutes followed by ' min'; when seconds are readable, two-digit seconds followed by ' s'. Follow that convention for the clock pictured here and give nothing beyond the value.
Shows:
12 h 43 min
